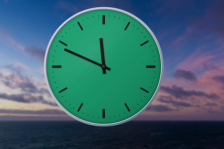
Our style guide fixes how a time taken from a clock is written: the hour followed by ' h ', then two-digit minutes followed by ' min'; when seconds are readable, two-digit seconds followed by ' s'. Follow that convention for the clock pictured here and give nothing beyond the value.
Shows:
11 h 49 min
